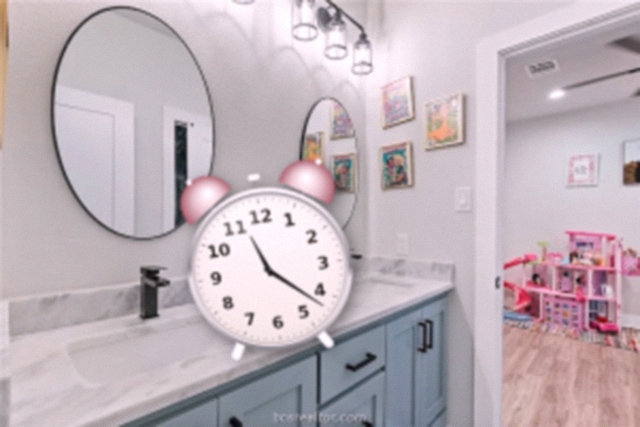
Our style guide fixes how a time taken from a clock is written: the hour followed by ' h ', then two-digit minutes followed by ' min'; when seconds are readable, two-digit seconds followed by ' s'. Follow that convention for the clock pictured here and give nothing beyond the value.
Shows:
11 h 22 min
